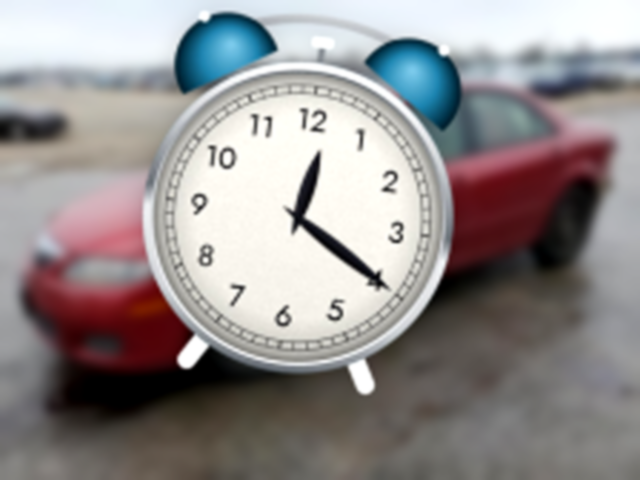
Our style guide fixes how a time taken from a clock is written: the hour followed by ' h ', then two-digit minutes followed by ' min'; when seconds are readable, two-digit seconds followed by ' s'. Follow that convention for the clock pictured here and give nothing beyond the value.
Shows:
12 h 20 min
